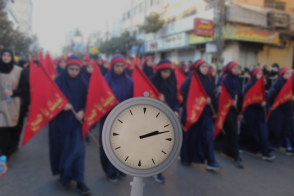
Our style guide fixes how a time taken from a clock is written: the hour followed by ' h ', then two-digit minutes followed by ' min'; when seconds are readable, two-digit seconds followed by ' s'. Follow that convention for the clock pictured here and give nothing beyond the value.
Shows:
2 h 12 min
